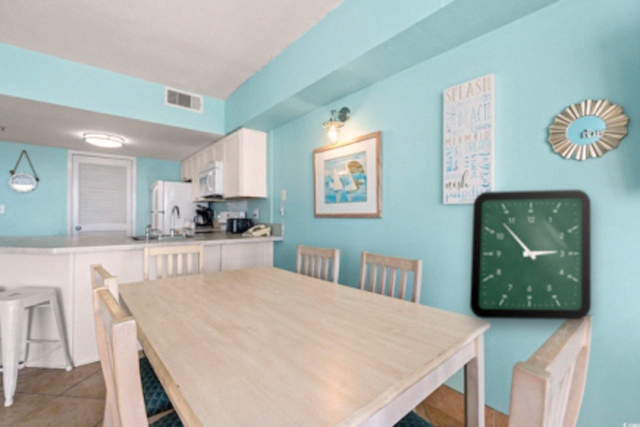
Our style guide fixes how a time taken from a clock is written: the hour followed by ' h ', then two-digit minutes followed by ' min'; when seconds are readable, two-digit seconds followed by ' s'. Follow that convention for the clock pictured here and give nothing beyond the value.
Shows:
2 h 53 min
